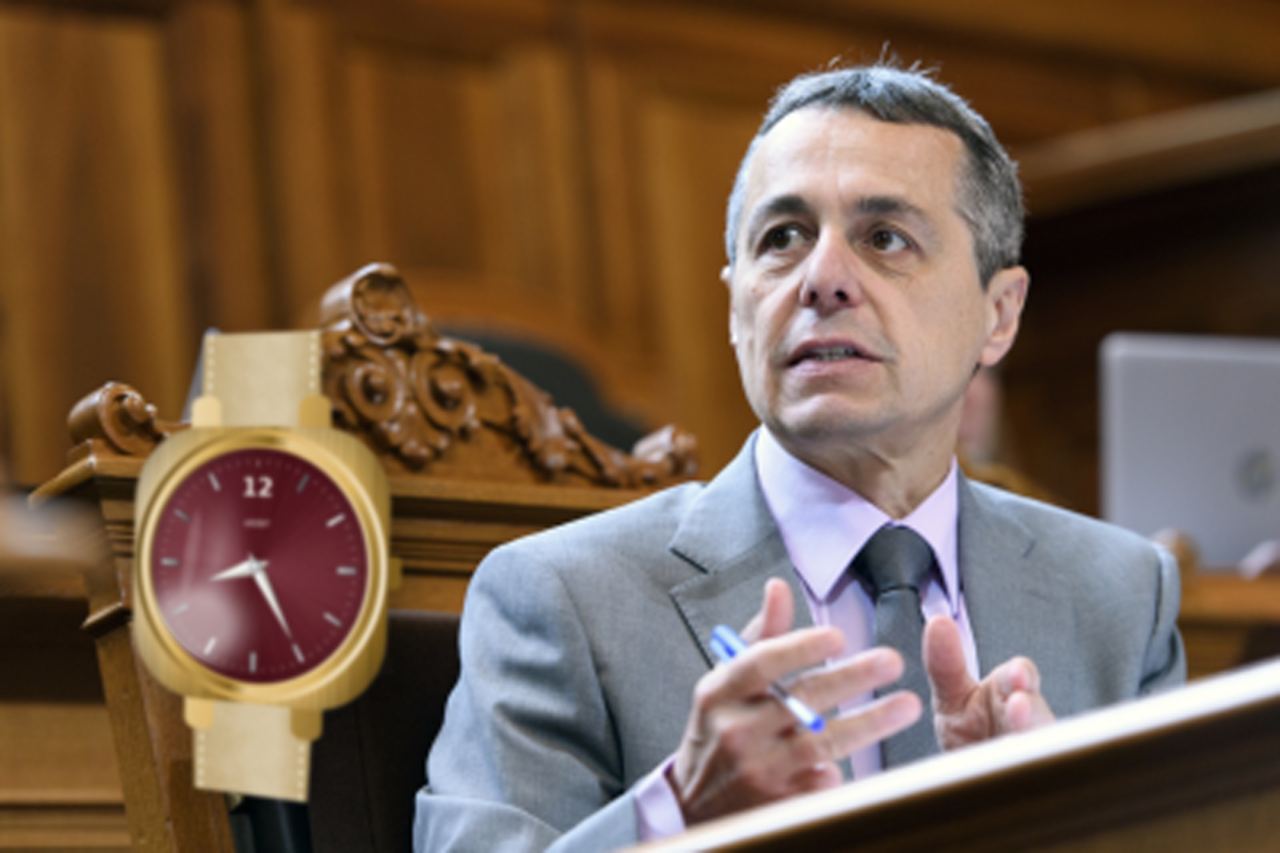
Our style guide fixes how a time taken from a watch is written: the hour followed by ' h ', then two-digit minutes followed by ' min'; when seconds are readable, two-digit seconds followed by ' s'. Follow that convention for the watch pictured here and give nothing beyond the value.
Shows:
8 h 25 min
